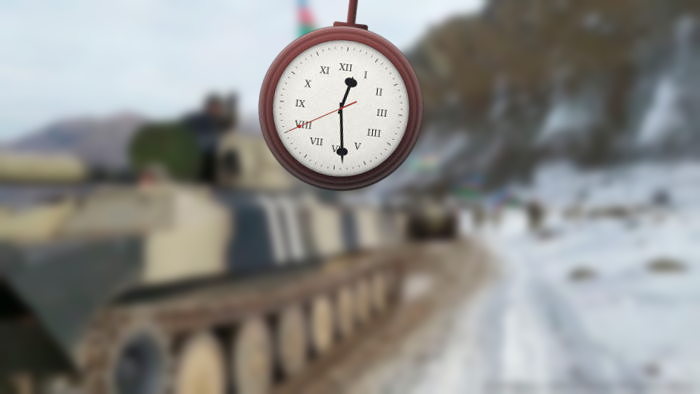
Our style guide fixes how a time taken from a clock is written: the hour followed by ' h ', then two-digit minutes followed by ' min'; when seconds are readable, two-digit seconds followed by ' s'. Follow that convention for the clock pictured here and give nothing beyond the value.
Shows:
12 h 28 min 40 s
